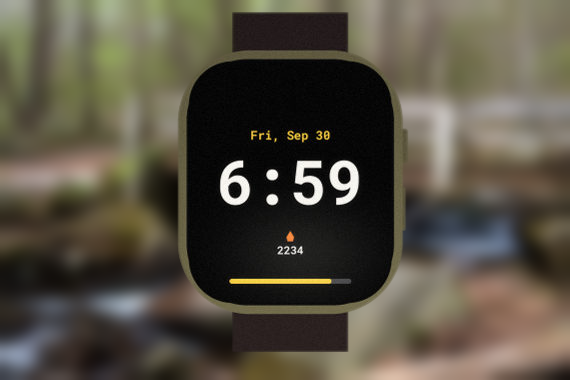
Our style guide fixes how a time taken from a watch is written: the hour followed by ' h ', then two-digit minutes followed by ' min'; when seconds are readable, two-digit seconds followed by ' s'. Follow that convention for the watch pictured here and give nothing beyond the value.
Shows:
6 h 59 min
